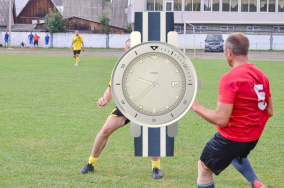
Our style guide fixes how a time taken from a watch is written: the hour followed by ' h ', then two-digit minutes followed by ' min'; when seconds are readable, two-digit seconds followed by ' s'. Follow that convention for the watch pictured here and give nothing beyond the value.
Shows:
9 h 38 min
